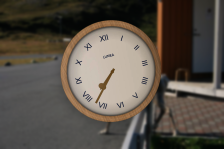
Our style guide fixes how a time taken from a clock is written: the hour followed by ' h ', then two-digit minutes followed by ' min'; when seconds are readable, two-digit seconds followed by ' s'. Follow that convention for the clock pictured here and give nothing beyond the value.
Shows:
7 h 37 min
